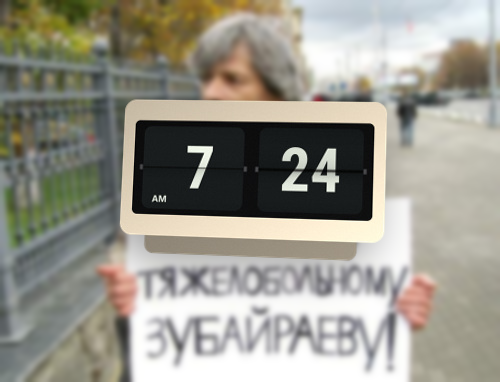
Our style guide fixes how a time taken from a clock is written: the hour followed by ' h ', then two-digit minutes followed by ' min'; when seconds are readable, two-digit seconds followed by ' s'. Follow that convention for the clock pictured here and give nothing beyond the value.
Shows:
7 h 24 min
